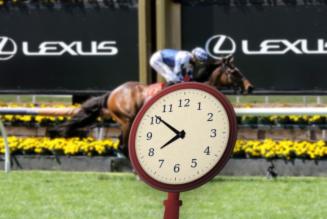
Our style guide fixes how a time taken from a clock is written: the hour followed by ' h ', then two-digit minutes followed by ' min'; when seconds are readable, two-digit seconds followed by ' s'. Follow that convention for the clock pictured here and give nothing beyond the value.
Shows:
7 h 51 min
